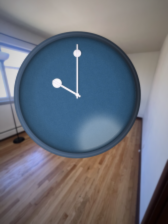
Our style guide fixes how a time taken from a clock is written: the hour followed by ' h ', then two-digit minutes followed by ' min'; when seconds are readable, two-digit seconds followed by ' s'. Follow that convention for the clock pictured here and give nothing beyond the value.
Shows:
10 h 00 min
